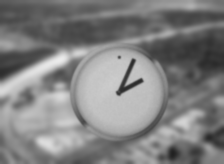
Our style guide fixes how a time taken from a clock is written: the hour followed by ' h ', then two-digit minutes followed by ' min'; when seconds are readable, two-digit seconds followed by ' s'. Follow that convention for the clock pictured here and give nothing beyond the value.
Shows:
2 h 04 min
